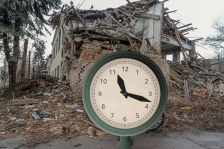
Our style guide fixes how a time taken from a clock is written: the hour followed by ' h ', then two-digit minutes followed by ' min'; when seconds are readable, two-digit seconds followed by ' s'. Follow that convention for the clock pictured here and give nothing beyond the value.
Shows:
11 h 18 min
